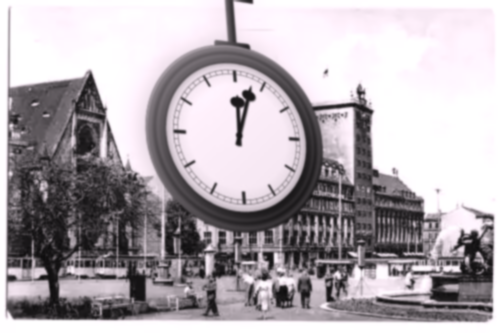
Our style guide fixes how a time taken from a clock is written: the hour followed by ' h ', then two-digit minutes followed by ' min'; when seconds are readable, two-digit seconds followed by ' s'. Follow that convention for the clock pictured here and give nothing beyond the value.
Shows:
12 h 03 min
